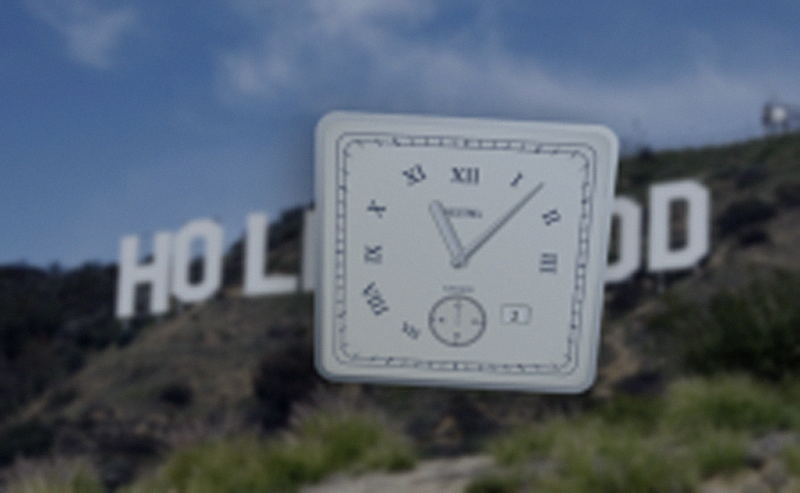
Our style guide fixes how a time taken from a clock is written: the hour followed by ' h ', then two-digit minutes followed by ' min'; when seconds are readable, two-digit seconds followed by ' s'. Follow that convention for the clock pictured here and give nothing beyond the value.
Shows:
11 h 07 min
